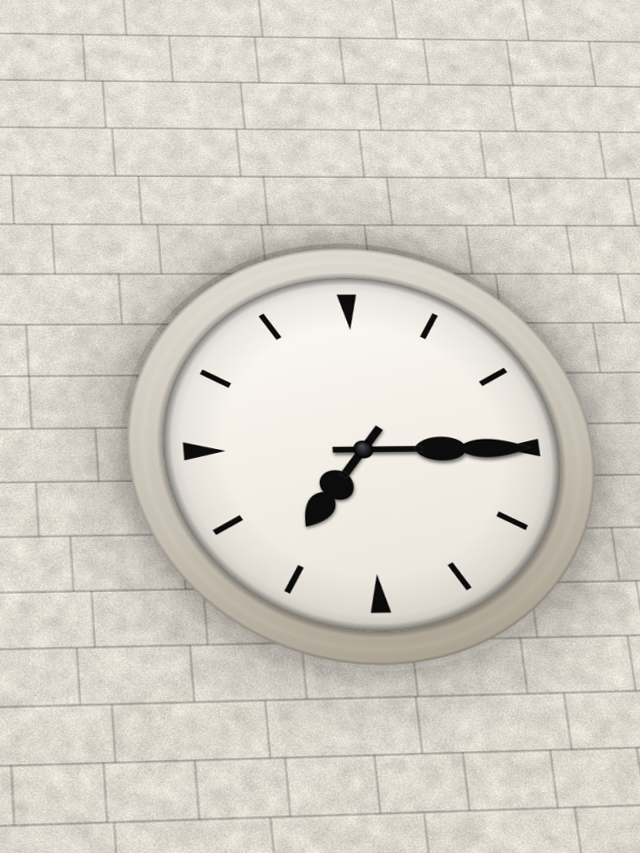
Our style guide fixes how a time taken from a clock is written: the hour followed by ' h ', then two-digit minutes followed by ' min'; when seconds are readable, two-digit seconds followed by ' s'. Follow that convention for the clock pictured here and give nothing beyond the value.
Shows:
7 h 15 min
